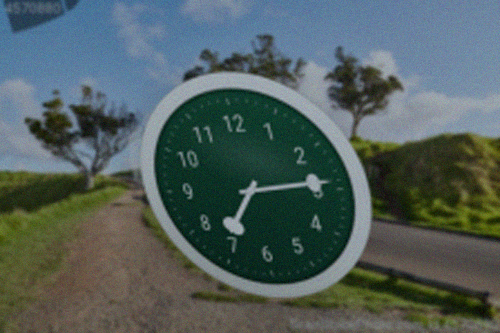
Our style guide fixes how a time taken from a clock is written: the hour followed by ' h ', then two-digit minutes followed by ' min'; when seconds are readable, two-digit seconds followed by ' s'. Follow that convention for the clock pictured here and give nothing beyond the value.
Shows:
7 h 14 min
